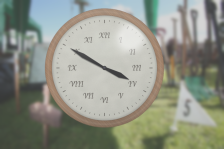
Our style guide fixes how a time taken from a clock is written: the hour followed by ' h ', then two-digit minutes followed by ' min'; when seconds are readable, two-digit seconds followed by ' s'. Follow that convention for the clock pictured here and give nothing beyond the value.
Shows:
3 h 50 min
